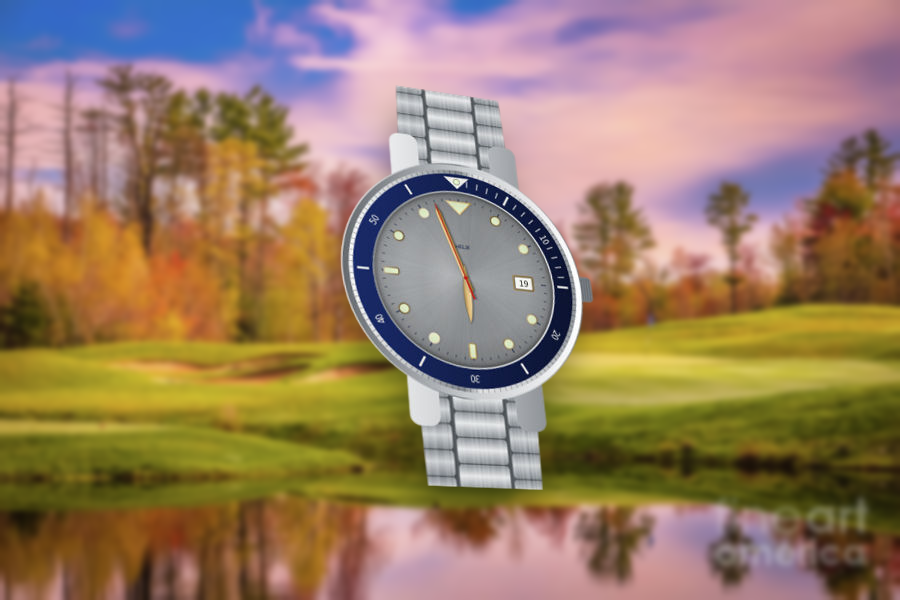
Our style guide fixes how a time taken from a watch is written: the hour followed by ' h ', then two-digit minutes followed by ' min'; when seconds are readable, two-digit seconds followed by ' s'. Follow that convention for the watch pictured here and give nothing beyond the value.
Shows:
5 h 56 min 57 s
